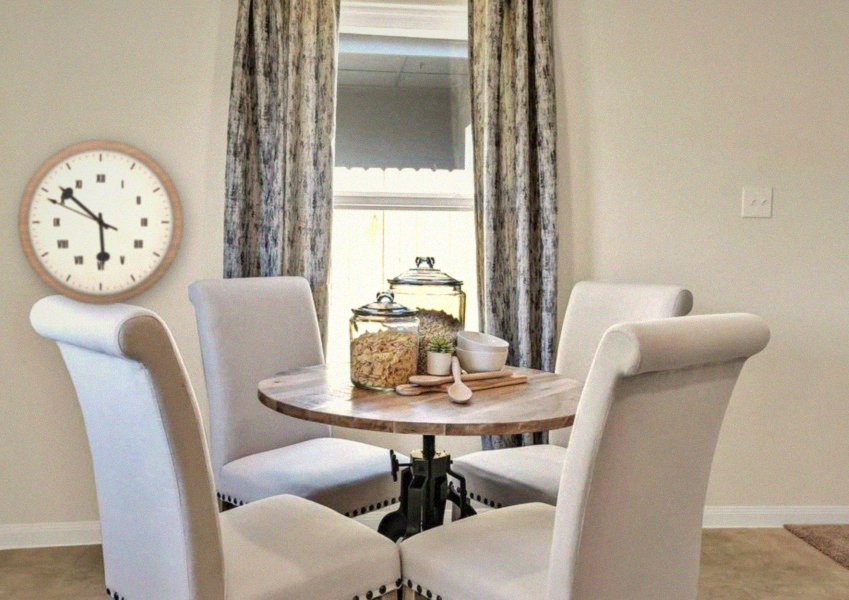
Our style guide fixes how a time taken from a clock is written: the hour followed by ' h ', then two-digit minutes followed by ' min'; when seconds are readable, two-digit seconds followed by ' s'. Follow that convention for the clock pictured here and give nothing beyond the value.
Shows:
5 h 51 min 49 s
